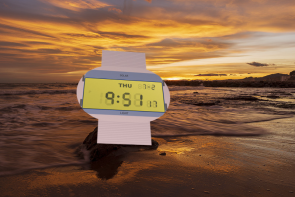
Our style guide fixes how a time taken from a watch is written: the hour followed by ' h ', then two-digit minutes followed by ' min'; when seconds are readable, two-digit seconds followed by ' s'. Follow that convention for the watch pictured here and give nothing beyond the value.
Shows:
9 h 51 min 17 s
